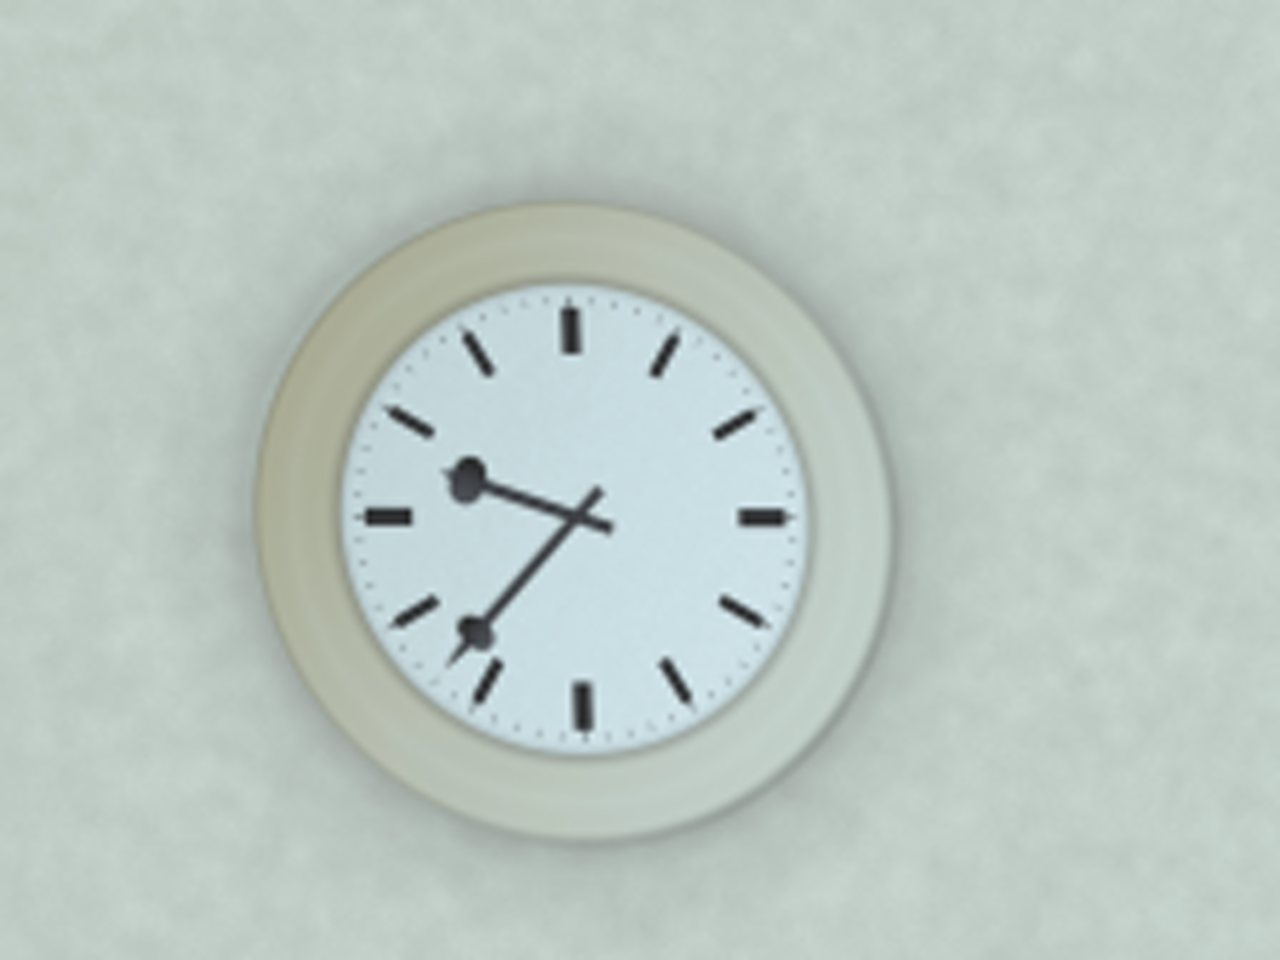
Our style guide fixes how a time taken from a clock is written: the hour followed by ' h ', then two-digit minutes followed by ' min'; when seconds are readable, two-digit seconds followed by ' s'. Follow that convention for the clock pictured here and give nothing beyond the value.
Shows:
9 h 37 min
